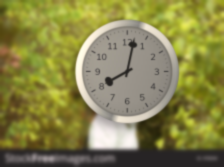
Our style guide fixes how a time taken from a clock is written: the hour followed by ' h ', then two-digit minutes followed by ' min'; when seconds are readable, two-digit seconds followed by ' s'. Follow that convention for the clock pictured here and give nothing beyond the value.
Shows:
8 h 02 min
